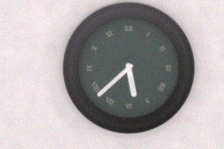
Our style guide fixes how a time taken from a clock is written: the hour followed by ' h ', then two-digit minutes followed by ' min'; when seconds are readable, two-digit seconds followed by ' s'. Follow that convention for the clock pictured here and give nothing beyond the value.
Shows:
5 h 38 min
